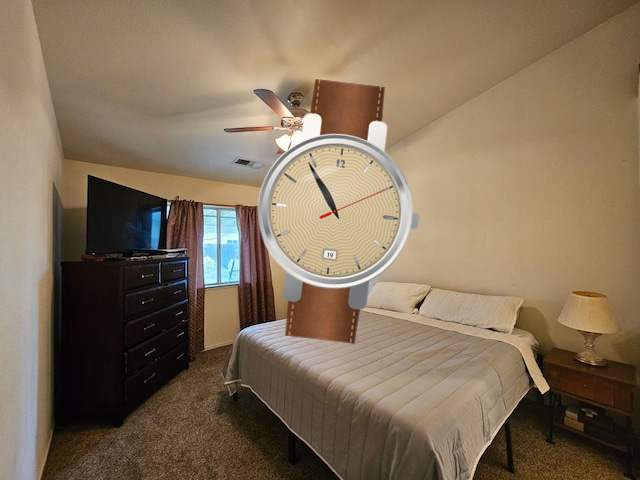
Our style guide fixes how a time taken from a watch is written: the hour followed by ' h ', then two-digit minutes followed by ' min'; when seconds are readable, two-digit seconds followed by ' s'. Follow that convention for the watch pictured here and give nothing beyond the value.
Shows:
10 h 54 min 10 s
